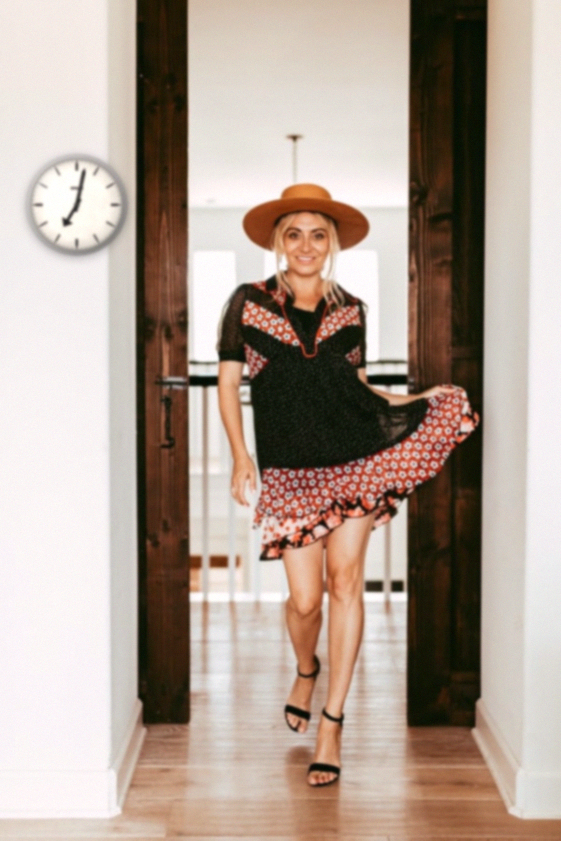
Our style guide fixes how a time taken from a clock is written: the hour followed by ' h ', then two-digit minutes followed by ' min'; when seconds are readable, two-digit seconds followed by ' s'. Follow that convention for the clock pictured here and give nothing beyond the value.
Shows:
7 h 02 min
